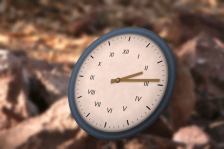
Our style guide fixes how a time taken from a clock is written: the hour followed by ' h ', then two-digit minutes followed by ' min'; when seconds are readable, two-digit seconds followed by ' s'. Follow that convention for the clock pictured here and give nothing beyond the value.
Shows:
2 h 14 min
